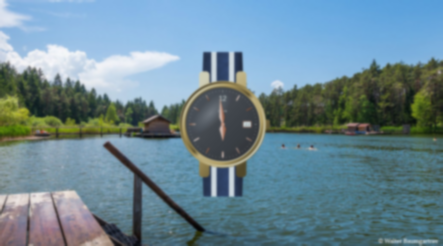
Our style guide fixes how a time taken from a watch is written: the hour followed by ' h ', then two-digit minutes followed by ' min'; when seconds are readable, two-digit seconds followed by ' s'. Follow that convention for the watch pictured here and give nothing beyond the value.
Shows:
5 h 59 min
